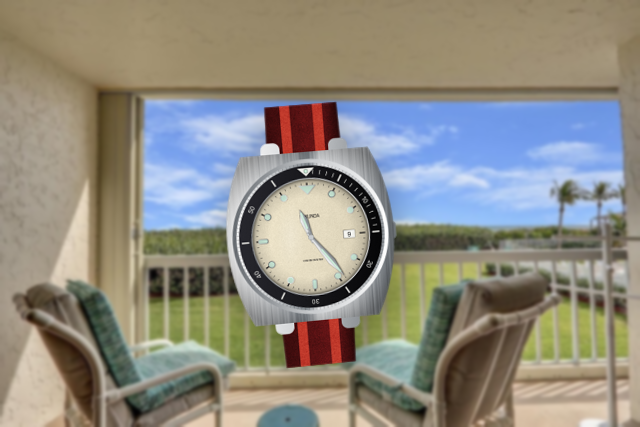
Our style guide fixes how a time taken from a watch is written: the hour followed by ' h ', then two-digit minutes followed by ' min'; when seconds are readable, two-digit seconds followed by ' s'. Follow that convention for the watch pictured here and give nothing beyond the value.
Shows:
11 h 24 min
